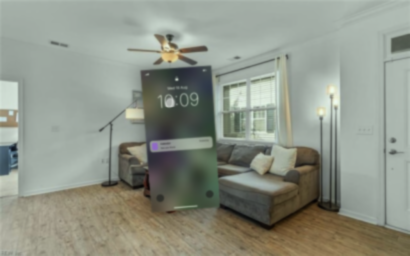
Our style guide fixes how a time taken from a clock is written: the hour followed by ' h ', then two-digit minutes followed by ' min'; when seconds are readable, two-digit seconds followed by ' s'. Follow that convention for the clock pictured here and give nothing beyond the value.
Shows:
10 h 09 min
